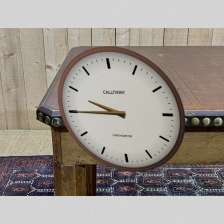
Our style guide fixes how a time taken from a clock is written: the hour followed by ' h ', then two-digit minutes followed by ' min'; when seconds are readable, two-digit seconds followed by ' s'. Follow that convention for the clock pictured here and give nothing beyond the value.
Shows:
9 h 45 min
